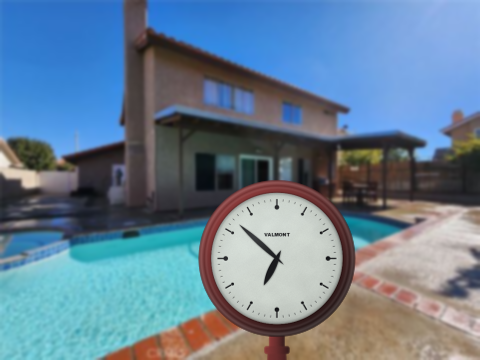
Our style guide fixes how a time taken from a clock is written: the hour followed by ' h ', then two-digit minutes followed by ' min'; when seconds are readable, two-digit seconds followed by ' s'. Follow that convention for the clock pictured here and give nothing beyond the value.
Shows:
6 h 52 min
